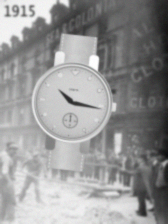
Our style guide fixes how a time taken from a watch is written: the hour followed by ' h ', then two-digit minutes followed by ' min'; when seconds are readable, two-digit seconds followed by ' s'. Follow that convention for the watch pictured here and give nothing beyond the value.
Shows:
10 h 16 min
